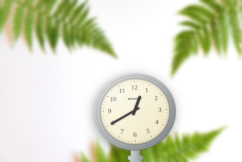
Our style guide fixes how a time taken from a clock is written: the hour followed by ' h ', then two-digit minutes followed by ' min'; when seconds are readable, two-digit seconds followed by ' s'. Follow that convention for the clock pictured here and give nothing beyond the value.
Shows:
12 h 40 min
